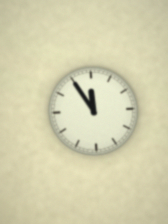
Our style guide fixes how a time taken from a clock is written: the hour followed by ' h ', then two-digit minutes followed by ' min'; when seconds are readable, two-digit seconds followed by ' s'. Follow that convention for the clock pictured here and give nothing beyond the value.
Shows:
11 h 55 min
